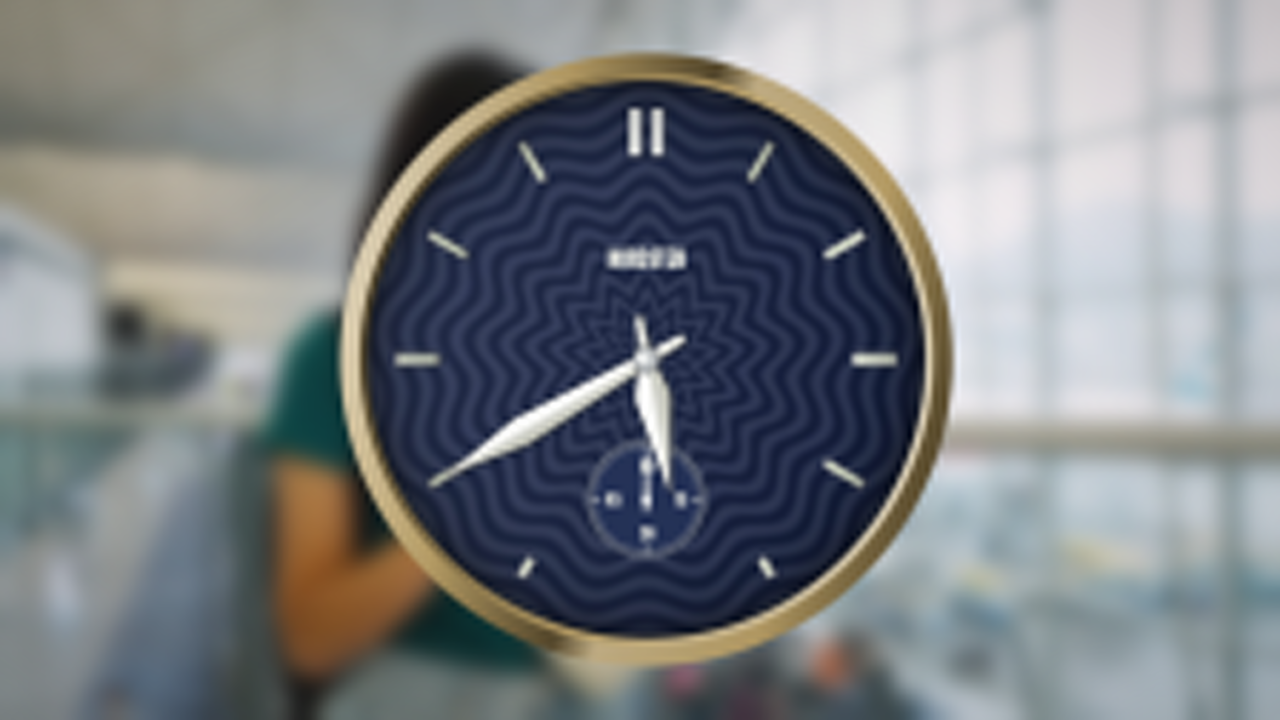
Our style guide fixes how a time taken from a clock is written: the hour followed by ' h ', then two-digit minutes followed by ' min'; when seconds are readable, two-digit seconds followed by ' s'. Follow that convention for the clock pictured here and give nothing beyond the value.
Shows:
5 h 40 min
